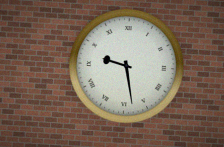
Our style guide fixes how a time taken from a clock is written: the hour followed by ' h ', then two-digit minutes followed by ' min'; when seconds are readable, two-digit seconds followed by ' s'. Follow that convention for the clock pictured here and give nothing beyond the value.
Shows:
9 h 28 min
